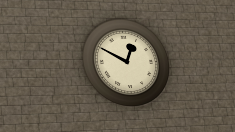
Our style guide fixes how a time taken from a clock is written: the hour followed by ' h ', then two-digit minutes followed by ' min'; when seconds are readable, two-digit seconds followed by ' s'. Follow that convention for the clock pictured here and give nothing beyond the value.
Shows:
12 h 50 min
